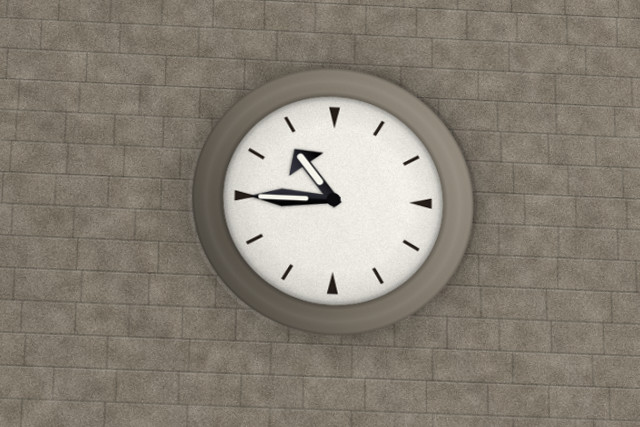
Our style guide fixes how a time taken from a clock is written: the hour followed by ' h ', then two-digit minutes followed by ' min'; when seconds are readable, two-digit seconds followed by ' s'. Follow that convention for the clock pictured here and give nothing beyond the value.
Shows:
10 h 45 min
